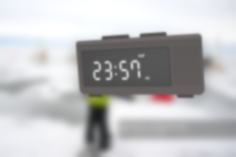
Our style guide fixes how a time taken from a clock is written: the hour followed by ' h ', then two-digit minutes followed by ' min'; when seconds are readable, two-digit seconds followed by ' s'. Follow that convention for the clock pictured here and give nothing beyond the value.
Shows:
23 h 57 min
